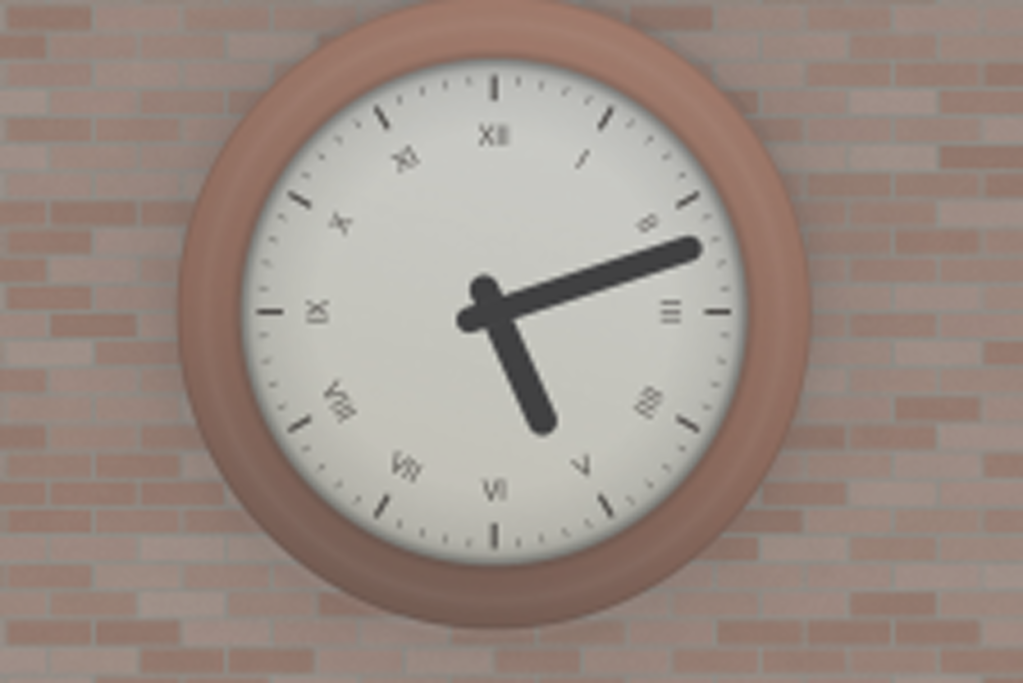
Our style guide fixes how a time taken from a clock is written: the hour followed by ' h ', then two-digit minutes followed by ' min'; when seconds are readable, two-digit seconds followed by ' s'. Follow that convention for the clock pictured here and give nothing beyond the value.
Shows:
5 h 12 min
